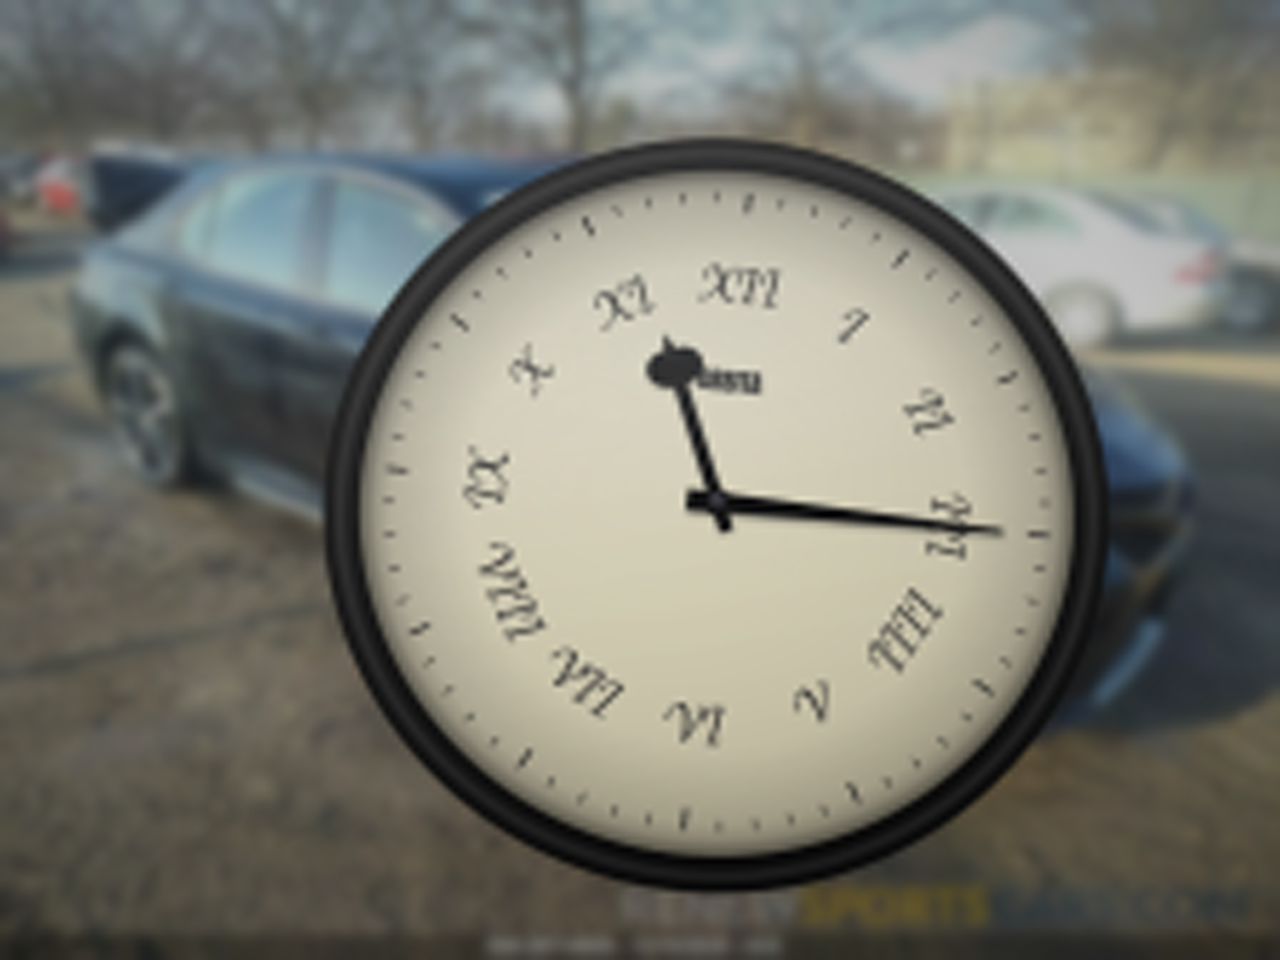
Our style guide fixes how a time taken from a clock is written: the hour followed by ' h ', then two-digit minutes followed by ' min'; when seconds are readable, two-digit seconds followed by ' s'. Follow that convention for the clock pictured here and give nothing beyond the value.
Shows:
11 h 15 min
